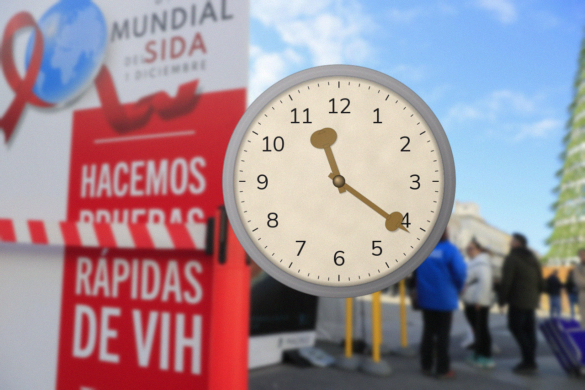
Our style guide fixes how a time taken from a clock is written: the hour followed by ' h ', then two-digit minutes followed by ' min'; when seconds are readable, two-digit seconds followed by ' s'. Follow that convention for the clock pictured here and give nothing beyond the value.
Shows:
11 h 21 min
